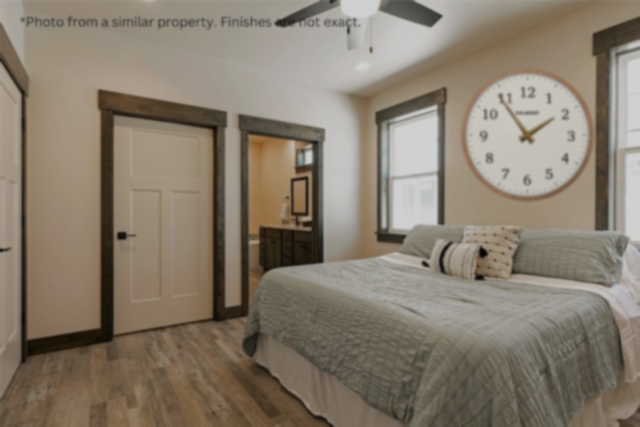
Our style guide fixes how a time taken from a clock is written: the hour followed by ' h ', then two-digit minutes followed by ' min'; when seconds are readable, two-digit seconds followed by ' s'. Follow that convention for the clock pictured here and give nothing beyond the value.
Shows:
1 h 54 min
